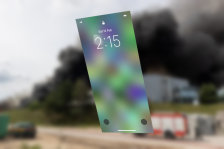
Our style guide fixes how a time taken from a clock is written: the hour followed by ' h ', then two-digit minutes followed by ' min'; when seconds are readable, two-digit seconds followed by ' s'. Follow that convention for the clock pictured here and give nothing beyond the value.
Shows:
2 h 15 min
